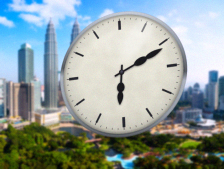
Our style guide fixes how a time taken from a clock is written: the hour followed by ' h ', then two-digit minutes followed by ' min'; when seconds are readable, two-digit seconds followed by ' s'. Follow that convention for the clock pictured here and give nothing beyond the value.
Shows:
6 h 11 min
